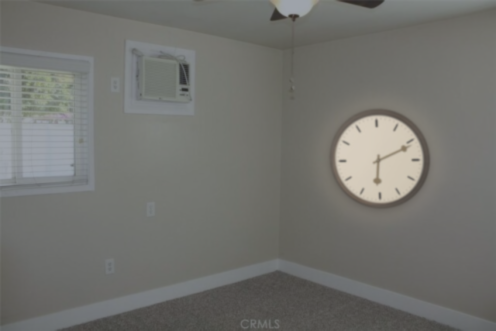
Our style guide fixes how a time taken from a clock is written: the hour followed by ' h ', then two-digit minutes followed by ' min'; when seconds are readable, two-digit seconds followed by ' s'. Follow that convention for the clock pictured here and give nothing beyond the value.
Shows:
6 h 11 min
